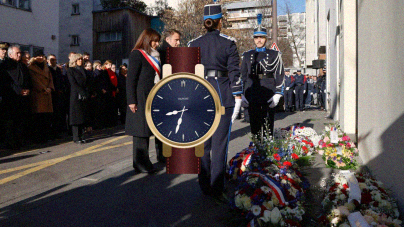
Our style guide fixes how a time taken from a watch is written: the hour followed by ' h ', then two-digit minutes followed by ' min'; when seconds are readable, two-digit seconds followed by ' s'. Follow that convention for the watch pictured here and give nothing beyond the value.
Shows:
8 h 33 min
